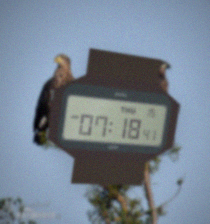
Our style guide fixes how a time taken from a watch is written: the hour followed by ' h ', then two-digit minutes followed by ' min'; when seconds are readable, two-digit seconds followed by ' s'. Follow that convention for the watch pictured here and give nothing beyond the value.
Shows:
7 h 18 min
